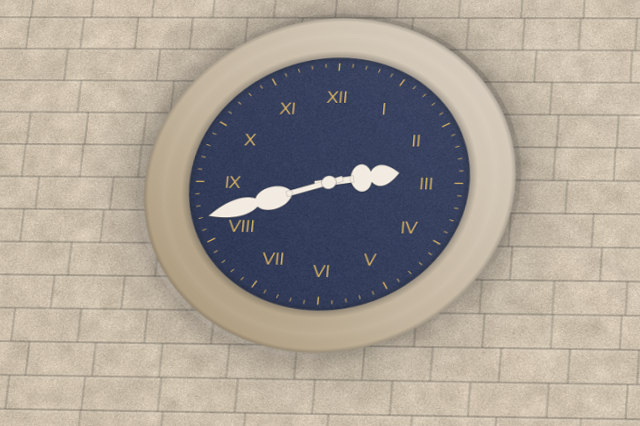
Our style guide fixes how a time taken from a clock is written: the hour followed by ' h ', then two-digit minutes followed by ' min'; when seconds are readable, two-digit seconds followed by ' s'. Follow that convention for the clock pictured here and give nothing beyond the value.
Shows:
2 h 42 min
